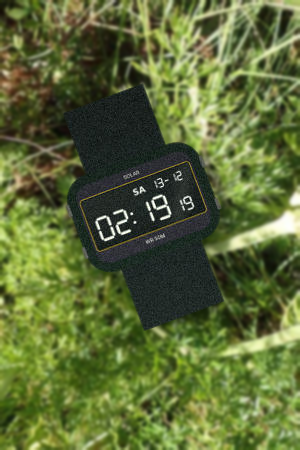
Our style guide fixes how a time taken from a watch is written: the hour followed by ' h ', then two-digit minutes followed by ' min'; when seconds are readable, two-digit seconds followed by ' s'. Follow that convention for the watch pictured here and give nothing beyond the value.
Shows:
2 h 19 min 19 s
